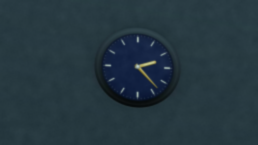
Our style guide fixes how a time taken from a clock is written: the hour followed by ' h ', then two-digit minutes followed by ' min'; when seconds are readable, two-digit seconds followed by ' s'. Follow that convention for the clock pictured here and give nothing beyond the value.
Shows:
2 h 23 min
